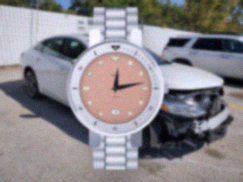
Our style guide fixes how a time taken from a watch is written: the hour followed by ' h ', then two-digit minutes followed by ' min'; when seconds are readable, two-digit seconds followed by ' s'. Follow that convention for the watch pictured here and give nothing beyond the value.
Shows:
12 h 13 min
